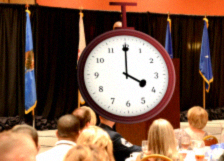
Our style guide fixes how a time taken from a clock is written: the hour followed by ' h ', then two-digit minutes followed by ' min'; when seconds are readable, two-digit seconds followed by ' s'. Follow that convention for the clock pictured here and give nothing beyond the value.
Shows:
4 h 00 min
